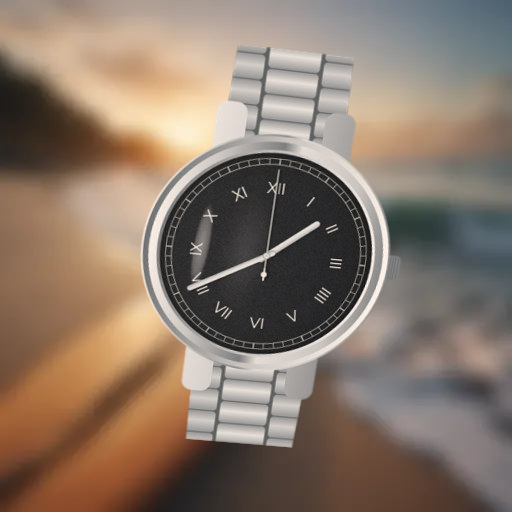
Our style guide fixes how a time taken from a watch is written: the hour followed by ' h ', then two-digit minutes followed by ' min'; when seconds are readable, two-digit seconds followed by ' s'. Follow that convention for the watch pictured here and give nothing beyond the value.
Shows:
1 h 40 min 00 s
